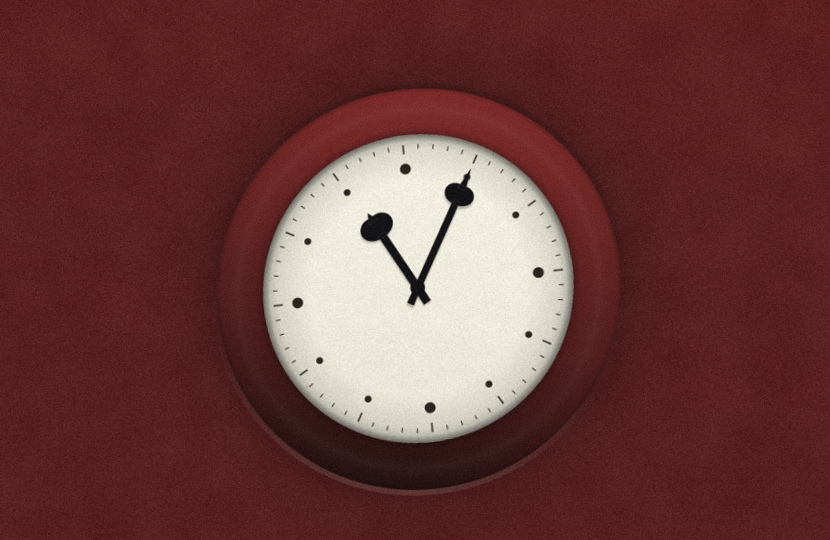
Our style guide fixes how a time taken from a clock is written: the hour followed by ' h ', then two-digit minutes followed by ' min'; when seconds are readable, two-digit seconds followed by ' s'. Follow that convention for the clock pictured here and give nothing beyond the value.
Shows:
11 h 05 min
